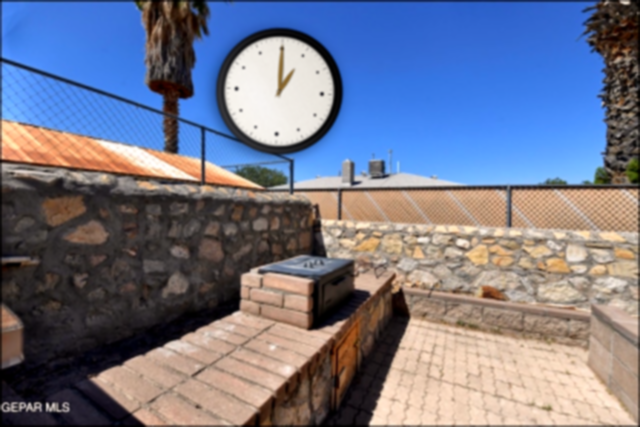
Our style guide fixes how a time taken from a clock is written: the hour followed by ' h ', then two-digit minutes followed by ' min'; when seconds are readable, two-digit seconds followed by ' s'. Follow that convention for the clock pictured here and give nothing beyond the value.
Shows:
1 h 00 min
